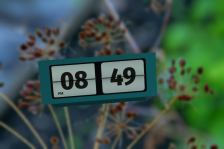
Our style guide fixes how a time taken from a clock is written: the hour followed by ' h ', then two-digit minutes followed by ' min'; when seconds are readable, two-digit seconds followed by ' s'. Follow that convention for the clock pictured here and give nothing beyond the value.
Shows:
8 h 49 min
